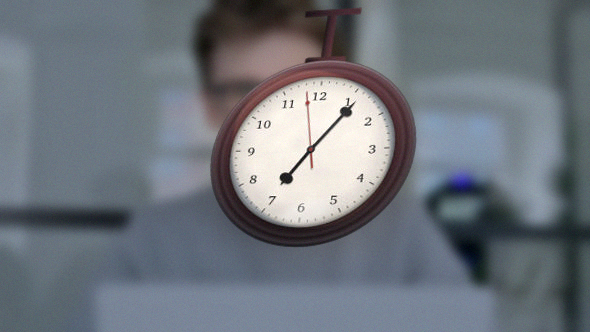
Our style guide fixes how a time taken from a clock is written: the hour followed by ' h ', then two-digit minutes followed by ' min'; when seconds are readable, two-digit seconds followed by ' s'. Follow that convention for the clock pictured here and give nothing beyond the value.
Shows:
7 h 05 min 58 s
